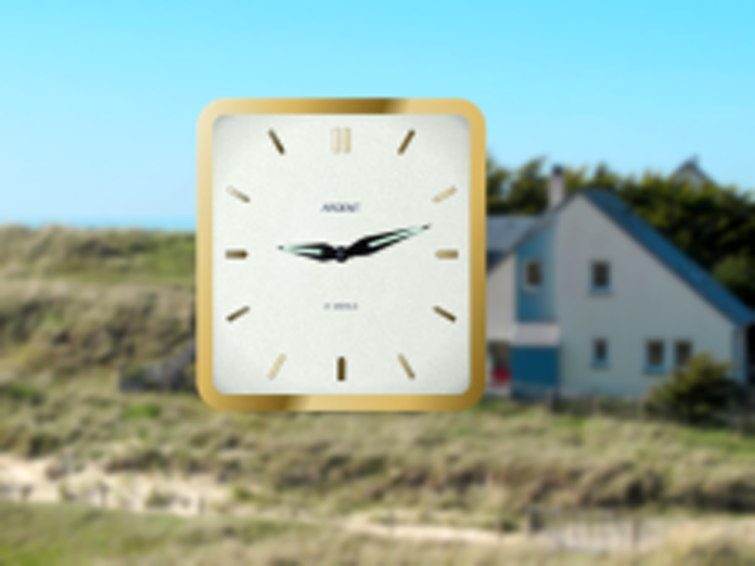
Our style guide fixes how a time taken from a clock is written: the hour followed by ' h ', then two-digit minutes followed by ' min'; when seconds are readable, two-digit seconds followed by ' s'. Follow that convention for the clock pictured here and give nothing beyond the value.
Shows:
9 h 12 min
